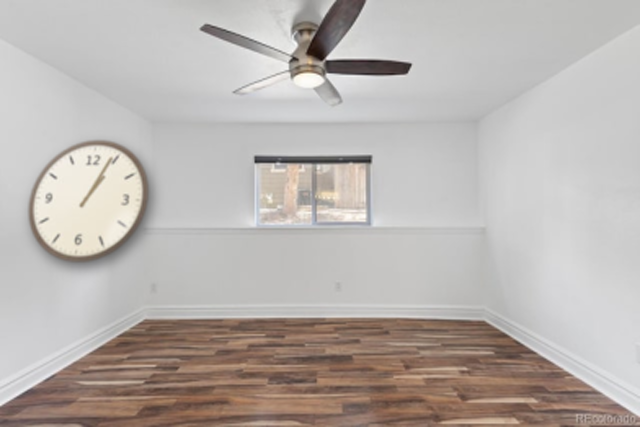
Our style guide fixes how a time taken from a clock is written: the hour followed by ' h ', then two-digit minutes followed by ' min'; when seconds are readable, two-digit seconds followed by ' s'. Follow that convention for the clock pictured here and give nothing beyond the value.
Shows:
1 h 04 min
